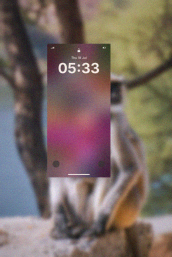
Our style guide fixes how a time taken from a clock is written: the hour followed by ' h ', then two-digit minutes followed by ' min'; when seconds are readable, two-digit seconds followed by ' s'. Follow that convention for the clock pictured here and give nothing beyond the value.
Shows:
5 h 33 min
